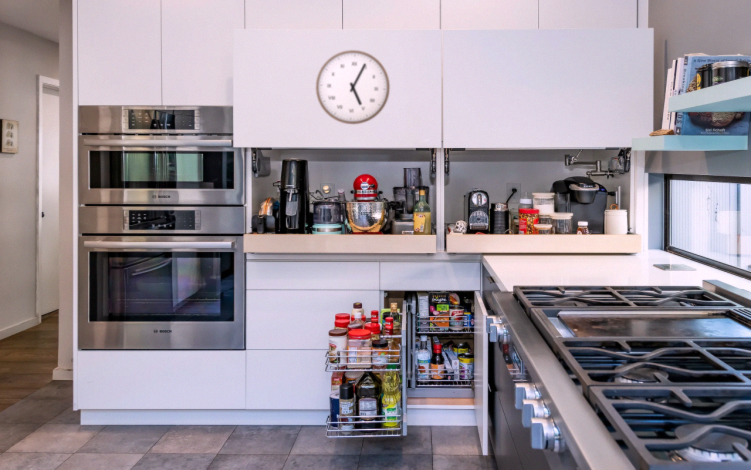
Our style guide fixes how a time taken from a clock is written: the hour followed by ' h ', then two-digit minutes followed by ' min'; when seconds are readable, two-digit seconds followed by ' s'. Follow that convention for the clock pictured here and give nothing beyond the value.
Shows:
5 h 04 min
